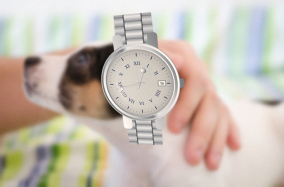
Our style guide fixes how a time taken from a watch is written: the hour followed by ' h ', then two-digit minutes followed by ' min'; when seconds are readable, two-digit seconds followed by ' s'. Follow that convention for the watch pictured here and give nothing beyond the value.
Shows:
12 h 43 min
